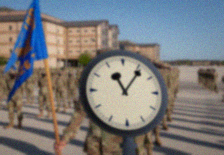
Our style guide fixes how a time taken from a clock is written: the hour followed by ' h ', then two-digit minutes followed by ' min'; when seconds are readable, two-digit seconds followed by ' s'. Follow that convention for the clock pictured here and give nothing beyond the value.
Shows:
11 h 06 min
